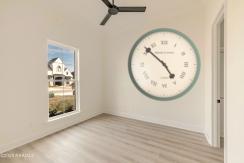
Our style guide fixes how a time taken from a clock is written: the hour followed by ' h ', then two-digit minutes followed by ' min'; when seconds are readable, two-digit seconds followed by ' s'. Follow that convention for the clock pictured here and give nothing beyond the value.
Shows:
4 h 52 min
